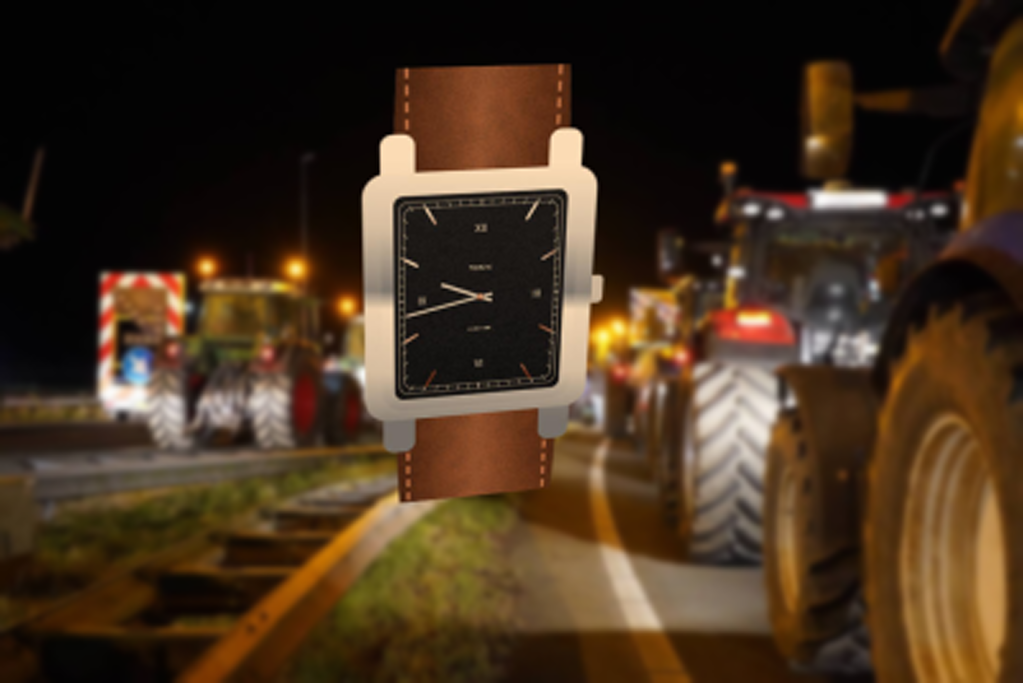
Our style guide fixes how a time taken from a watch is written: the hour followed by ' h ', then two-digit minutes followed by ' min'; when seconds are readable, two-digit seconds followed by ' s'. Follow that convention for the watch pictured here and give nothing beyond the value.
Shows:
9 h 43 min
